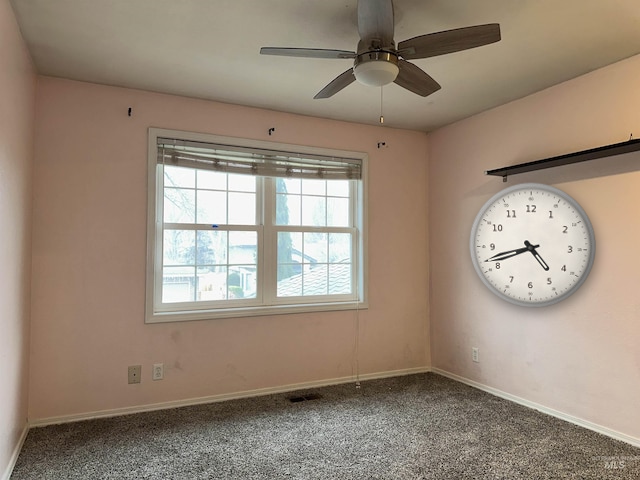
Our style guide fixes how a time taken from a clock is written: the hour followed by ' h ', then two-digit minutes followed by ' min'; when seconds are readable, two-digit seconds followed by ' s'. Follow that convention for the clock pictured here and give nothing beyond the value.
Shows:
4 h 42 min
